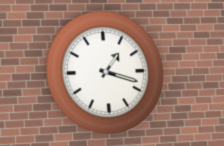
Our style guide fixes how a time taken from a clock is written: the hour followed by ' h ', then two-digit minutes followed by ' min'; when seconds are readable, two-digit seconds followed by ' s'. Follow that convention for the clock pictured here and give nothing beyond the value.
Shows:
1 h 18 min
